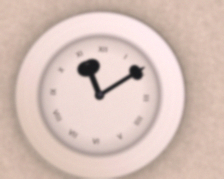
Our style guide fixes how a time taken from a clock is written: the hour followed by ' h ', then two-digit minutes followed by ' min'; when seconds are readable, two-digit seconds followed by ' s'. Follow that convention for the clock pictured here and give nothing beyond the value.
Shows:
11 h 09 min
